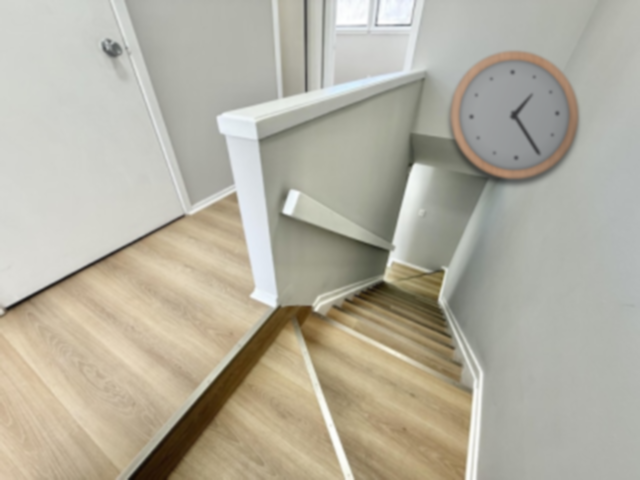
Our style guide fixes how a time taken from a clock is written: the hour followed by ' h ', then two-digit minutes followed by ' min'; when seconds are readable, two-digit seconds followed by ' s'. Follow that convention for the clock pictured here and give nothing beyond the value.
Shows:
1 h 25 min
